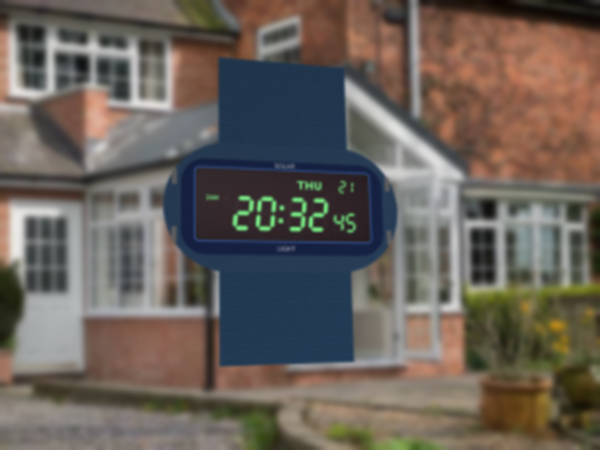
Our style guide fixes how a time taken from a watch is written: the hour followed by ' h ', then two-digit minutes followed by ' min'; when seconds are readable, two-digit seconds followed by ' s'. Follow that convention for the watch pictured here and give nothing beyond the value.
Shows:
20 h 32 min 45 s
